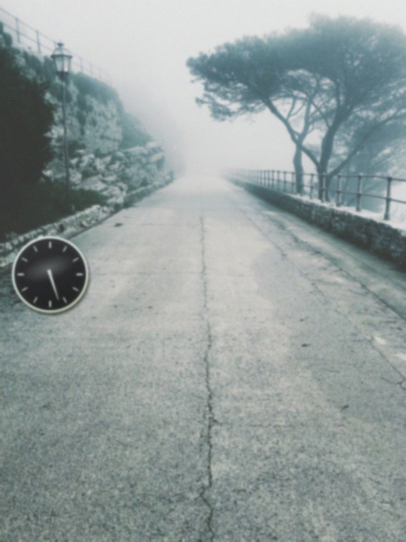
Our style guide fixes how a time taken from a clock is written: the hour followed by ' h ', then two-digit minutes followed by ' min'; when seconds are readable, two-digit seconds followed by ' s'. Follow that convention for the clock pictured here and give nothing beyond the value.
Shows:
5 h 27 min
